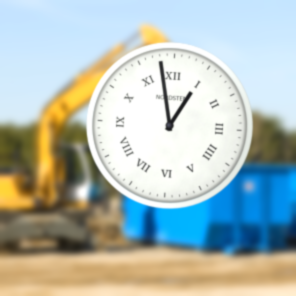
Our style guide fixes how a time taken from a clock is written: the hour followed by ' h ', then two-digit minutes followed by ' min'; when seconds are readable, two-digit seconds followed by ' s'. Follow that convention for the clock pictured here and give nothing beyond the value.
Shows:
12 h 58 min
